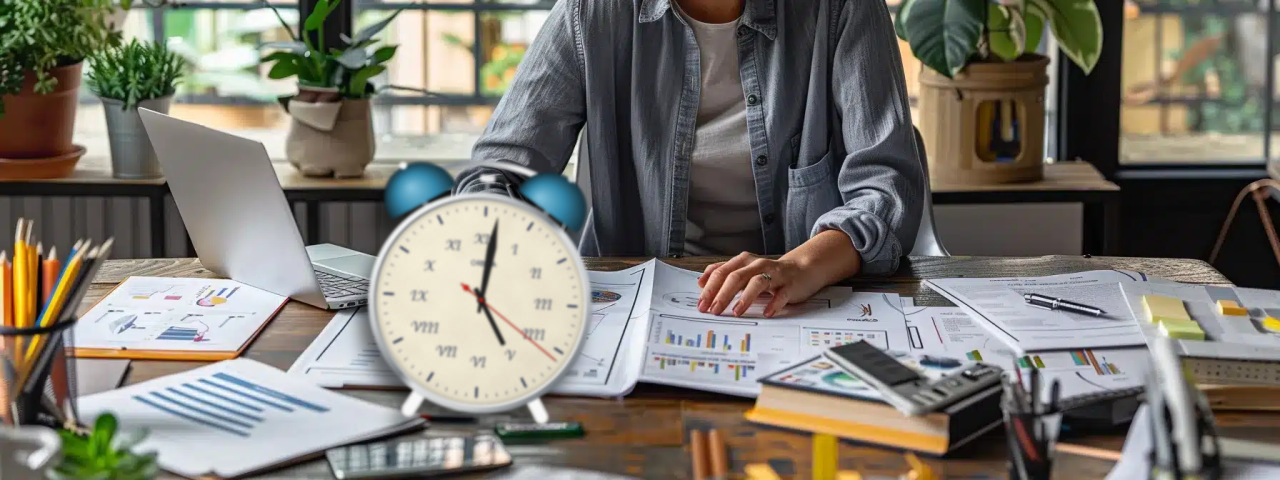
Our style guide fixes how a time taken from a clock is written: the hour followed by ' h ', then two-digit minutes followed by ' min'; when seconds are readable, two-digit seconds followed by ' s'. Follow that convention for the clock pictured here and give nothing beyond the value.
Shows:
5 h 01 min 21 s
